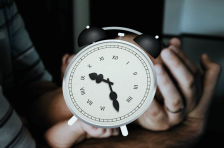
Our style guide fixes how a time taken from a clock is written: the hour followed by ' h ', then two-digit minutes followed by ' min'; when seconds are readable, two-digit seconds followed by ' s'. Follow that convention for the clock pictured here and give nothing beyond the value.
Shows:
9 h 25 min
